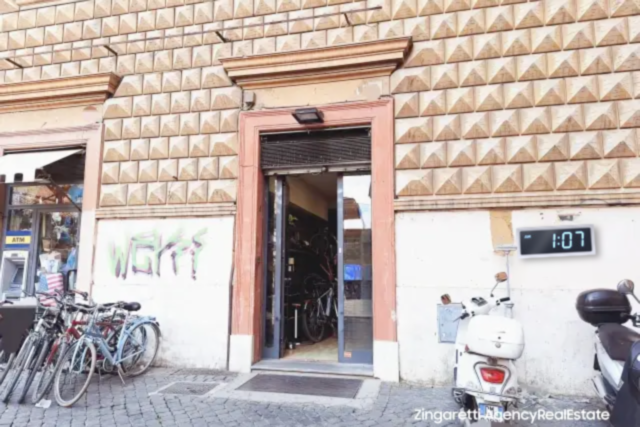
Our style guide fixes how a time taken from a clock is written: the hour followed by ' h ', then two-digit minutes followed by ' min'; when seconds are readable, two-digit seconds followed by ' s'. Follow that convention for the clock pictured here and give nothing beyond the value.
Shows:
1 h 07 min
